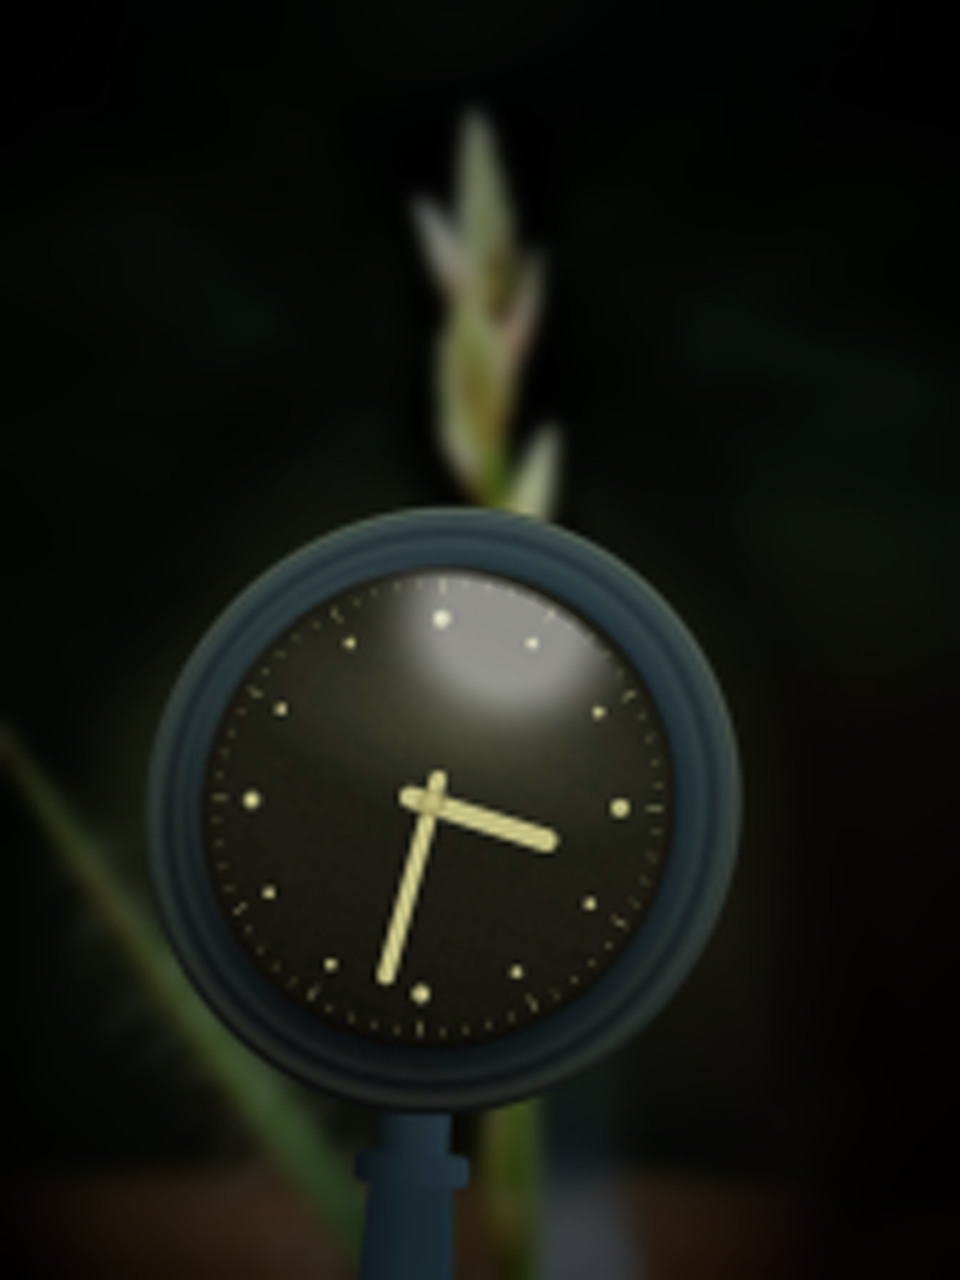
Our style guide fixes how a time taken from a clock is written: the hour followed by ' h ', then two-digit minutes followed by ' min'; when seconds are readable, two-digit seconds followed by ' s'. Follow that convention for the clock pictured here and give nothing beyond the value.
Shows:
3 h 32 min
